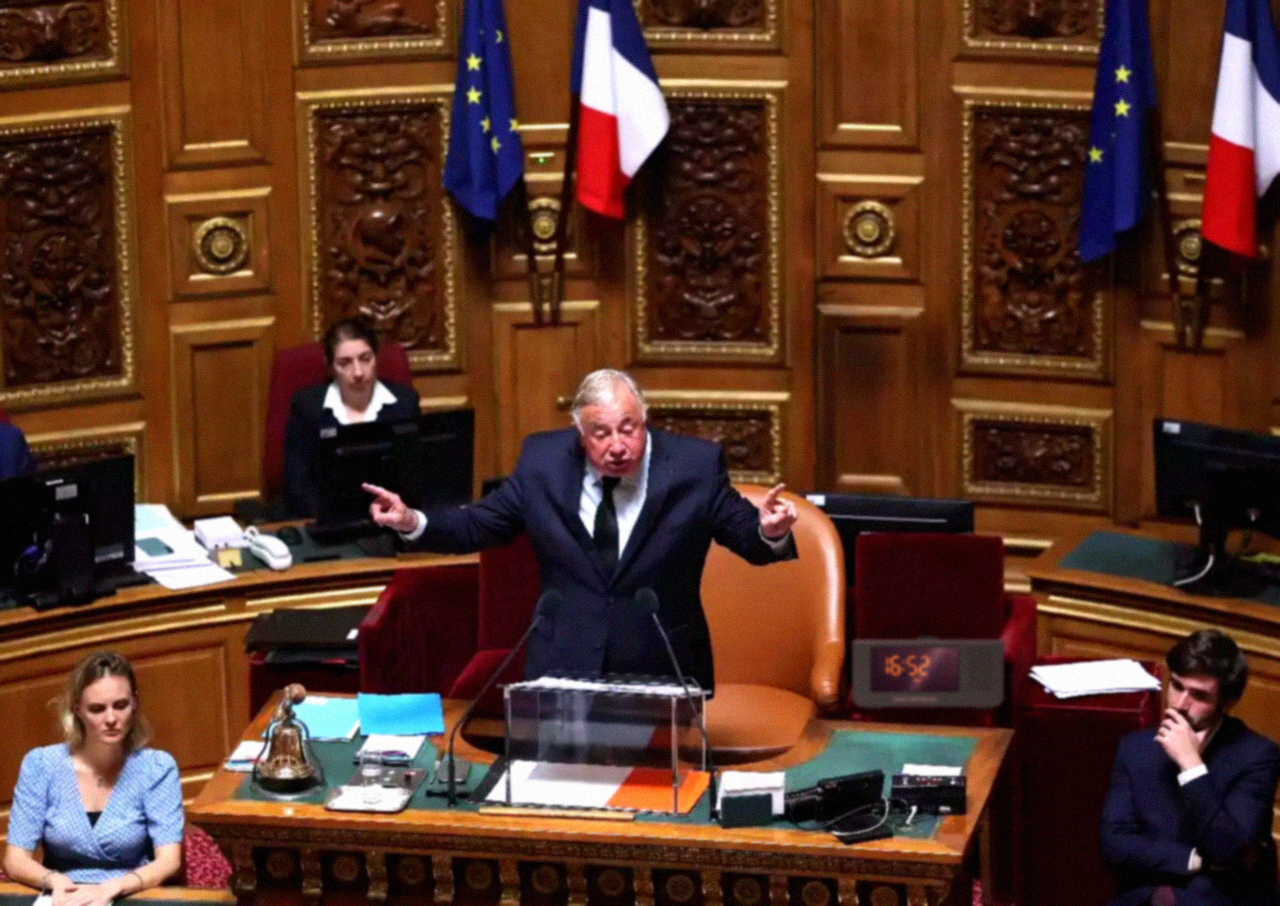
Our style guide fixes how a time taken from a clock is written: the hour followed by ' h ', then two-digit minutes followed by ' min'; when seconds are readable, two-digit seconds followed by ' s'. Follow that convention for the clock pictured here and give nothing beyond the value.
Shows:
16 h 52 min
